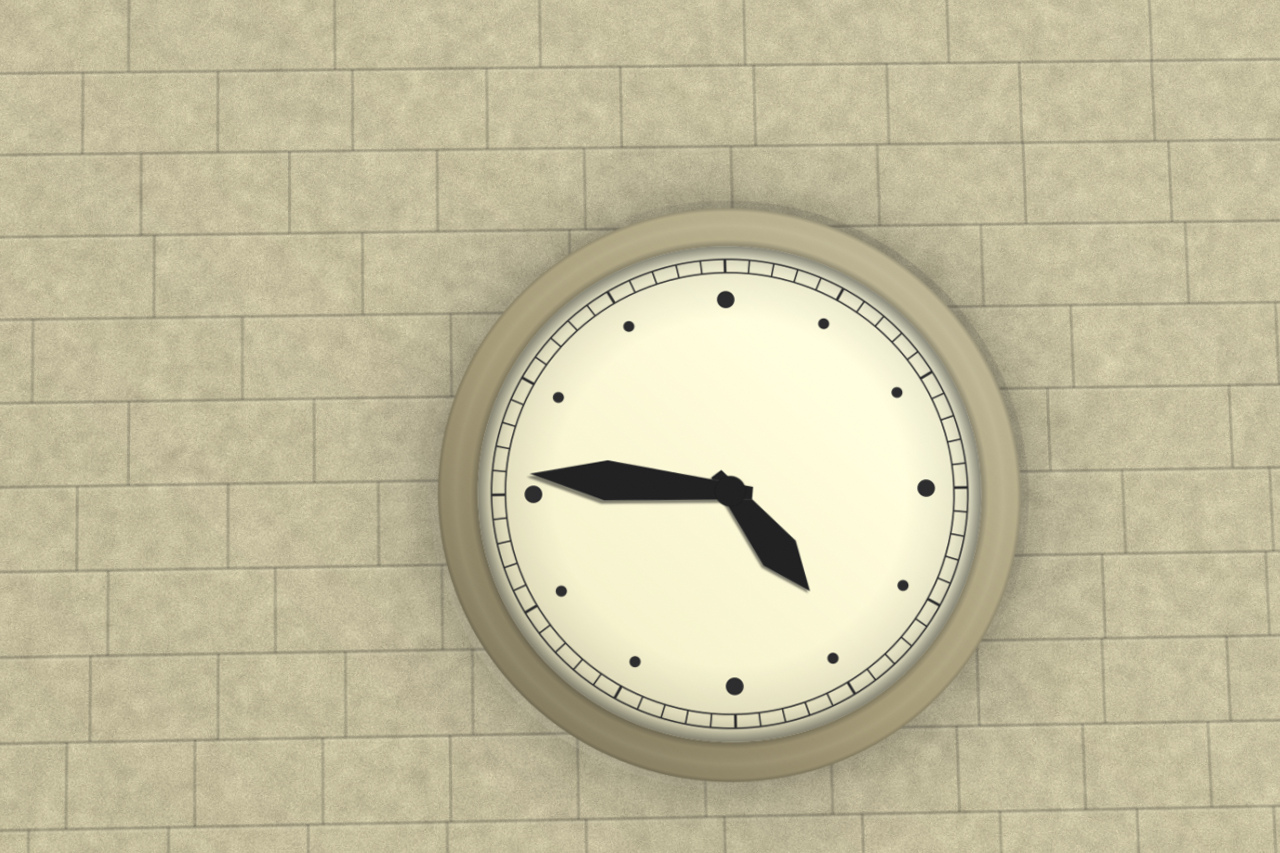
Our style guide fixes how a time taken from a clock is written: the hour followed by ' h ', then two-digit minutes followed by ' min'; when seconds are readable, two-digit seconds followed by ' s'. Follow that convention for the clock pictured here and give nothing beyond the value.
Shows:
4 h 46 min
